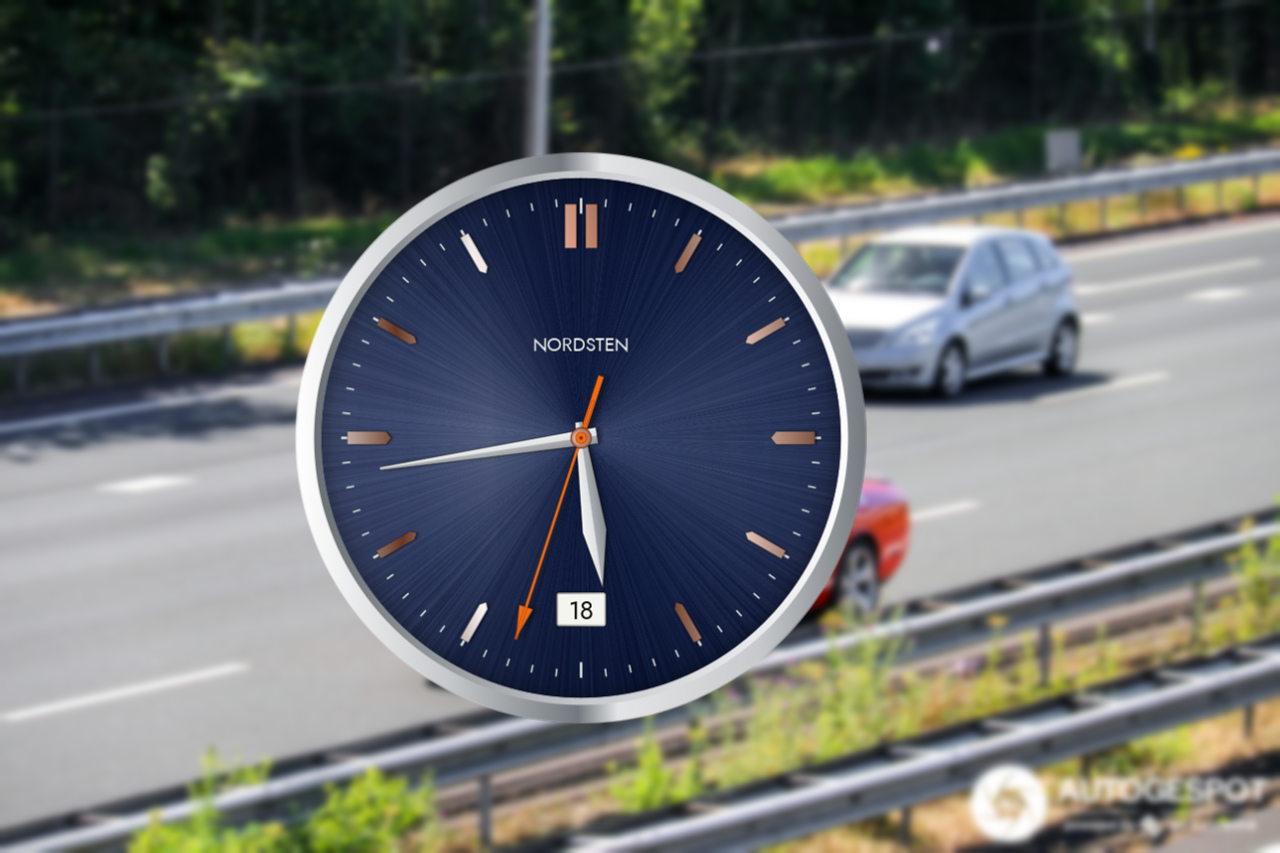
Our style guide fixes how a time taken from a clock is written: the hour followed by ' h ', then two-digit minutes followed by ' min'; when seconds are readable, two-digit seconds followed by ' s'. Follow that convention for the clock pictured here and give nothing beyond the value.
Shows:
5 h 43 min 33 s
